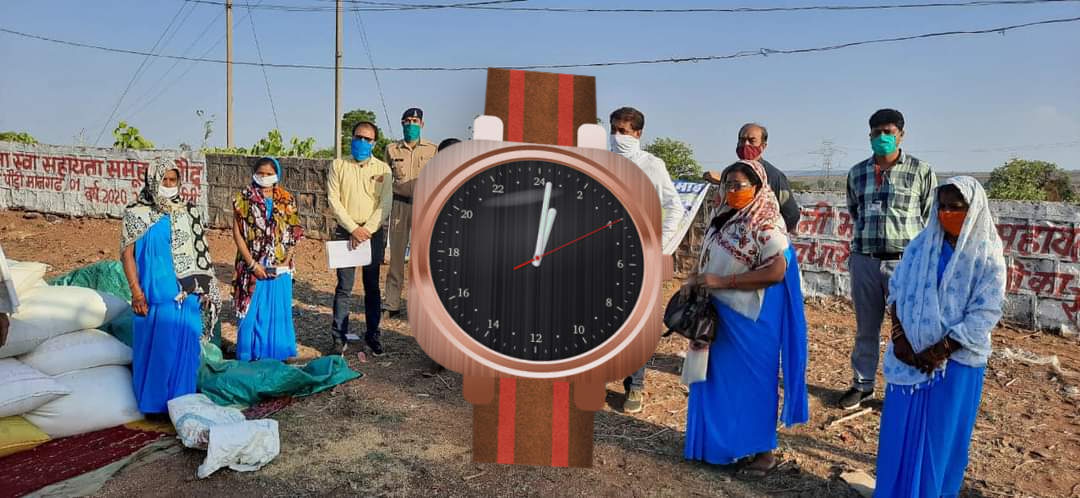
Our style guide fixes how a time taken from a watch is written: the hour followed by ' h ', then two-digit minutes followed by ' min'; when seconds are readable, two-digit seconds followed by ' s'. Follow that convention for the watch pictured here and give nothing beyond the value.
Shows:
1 h 01 min 10 s
